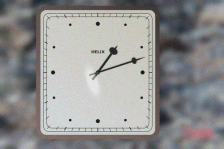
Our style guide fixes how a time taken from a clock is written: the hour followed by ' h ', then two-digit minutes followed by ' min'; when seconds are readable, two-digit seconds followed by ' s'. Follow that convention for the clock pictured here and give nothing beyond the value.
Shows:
1 h 12 min
